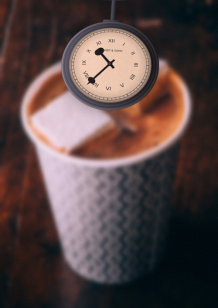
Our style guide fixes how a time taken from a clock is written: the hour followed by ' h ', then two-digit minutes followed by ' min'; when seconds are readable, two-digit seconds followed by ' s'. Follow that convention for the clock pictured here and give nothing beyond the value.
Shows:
10 h 37 min
